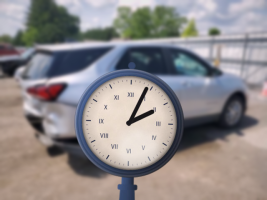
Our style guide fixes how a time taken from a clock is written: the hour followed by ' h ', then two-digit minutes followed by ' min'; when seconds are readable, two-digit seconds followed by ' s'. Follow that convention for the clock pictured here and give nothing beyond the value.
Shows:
2 h 04 min
